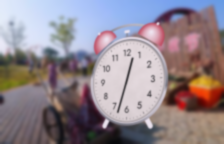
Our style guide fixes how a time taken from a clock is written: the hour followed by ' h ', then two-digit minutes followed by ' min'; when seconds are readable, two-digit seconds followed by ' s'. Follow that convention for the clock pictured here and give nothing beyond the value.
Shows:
12 h 33 min
